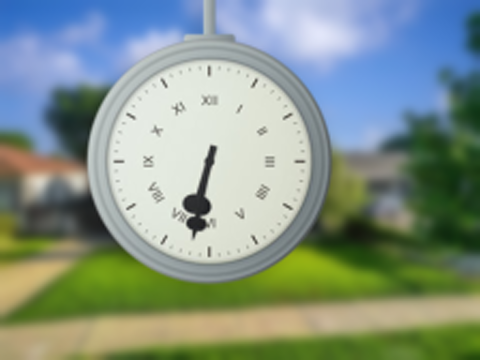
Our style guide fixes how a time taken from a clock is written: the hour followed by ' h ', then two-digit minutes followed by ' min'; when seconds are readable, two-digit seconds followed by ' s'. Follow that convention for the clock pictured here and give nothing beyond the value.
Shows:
6 h 32 min
